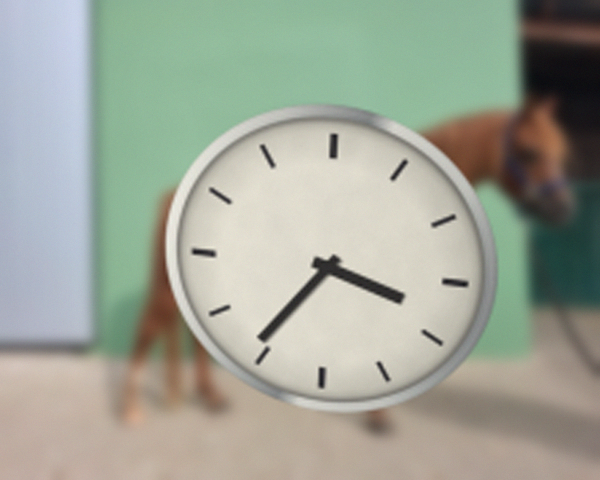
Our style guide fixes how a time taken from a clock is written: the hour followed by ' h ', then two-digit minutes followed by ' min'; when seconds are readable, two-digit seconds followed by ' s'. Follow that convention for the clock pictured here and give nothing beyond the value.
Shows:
3 h 36 min
